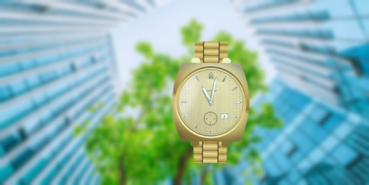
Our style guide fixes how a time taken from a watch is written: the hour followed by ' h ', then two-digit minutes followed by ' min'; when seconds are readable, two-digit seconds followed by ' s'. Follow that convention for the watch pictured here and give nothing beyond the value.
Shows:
11 h 02 min
